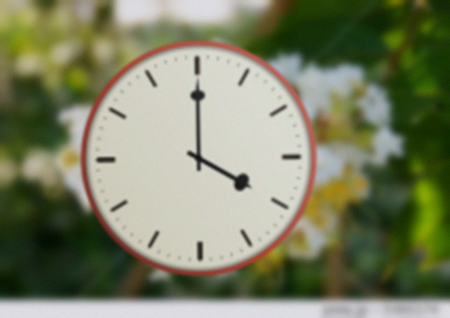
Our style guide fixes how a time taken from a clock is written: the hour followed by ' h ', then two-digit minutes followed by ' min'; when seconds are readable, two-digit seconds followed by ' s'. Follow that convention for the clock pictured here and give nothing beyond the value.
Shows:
4 h 00 min
